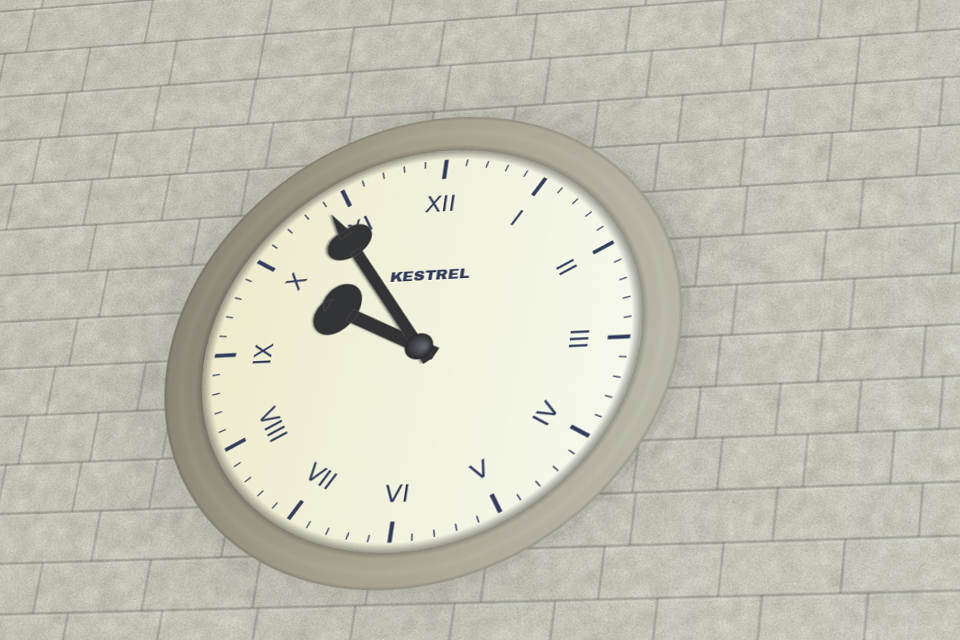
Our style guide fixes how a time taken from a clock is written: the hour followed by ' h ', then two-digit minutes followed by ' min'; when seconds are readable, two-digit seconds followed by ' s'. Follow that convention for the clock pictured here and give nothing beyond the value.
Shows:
9 h 54 min
